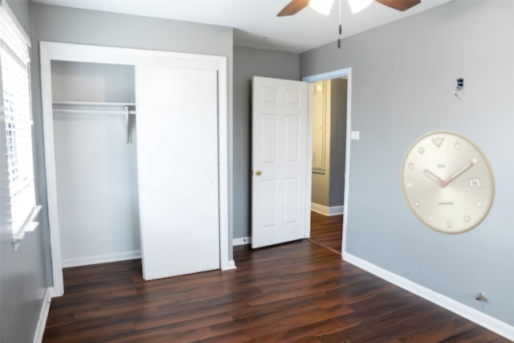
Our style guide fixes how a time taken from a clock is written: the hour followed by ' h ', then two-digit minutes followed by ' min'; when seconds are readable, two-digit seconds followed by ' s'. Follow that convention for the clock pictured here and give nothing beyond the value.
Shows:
10 h 10 min
